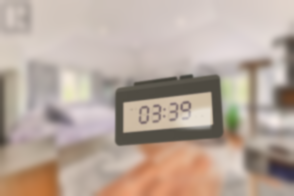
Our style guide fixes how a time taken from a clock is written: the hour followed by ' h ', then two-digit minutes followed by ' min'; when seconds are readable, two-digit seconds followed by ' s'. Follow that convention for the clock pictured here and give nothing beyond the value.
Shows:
3 h 39 min
